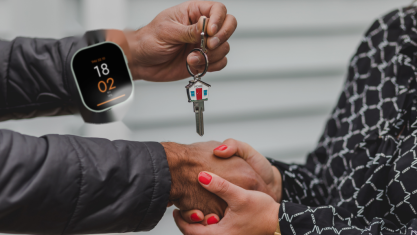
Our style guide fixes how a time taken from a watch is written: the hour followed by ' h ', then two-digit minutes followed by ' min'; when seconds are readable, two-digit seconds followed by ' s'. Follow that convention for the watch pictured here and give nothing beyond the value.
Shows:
18 h 02 min
